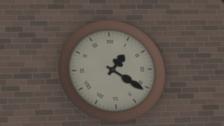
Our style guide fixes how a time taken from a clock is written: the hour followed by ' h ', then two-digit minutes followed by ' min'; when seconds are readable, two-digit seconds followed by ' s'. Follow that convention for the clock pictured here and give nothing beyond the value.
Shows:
1 h 21 min
